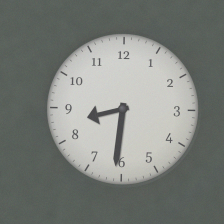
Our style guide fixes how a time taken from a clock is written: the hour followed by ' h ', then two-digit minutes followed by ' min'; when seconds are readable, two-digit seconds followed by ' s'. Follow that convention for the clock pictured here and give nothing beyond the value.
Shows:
8 h 31 min
